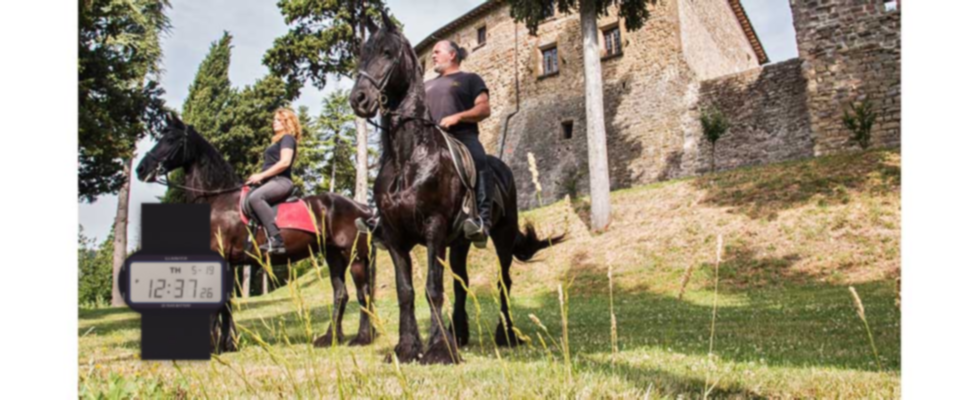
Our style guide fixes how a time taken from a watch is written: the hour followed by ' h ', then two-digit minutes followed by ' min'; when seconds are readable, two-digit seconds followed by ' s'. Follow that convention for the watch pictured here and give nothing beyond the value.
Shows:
12 h 37 min
